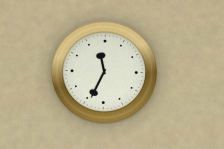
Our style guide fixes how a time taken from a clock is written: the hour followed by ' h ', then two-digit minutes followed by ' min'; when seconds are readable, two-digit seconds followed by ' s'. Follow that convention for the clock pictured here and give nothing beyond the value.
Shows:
11 h 34 min
